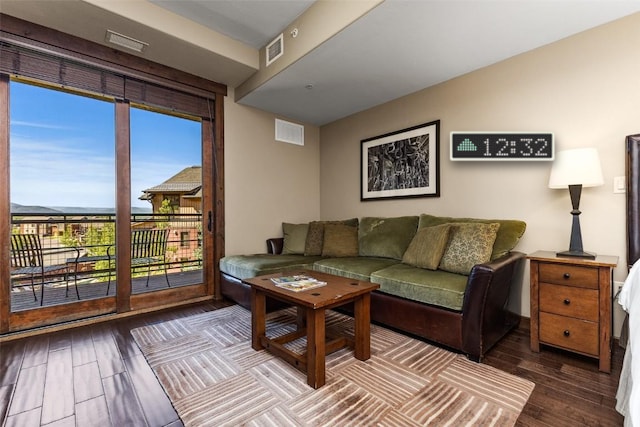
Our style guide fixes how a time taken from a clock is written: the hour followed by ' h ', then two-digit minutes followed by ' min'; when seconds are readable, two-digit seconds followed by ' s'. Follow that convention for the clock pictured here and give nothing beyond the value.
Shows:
12 h 32 min
